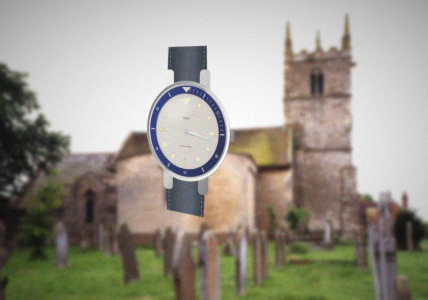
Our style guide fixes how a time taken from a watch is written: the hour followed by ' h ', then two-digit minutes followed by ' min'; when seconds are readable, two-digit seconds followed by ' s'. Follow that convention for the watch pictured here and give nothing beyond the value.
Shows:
3 h 17 min
